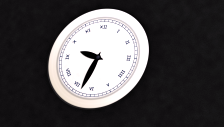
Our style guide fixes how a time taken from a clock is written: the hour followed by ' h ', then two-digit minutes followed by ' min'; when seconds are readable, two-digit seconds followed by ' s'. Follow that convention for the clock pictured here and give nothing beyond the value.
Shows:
9 h 33 min
